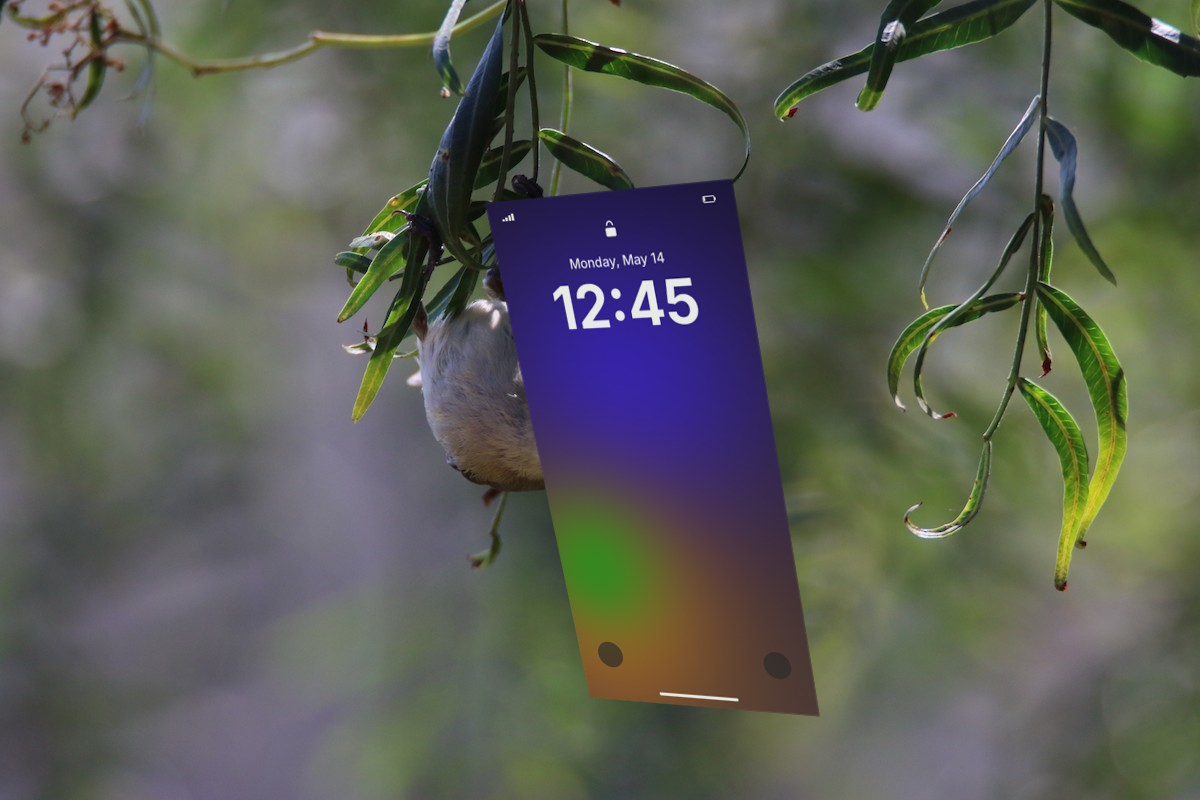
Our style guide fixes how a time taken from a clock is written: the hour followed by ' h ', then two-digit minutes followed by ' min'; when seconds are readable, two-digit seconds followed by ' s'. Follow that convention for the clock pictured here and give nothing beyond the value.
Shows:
12 h 45 min
